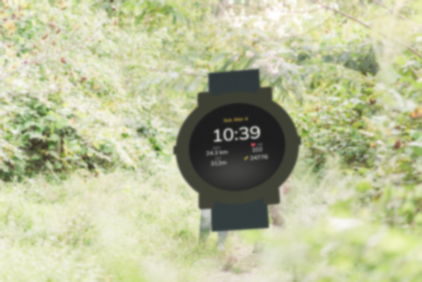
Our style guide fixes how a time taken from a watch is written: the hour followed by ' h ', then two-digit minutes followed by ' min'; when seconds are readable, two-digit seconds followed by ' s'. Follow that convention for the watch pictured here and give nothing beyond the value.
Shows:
10 h 39 min
